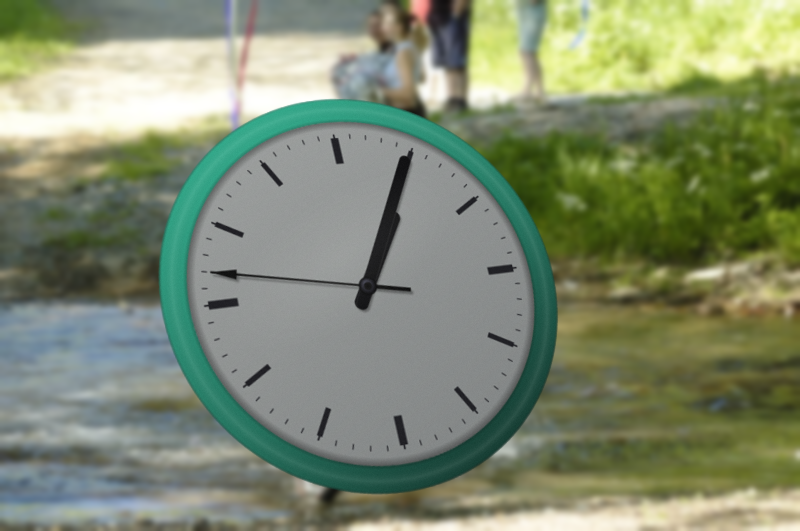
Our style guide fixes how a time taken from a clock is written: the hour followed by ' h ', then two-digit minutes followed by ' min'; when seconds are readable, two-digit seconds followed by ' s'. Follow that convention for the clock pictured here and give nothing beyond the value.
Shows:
1 h 04 min 47 s
